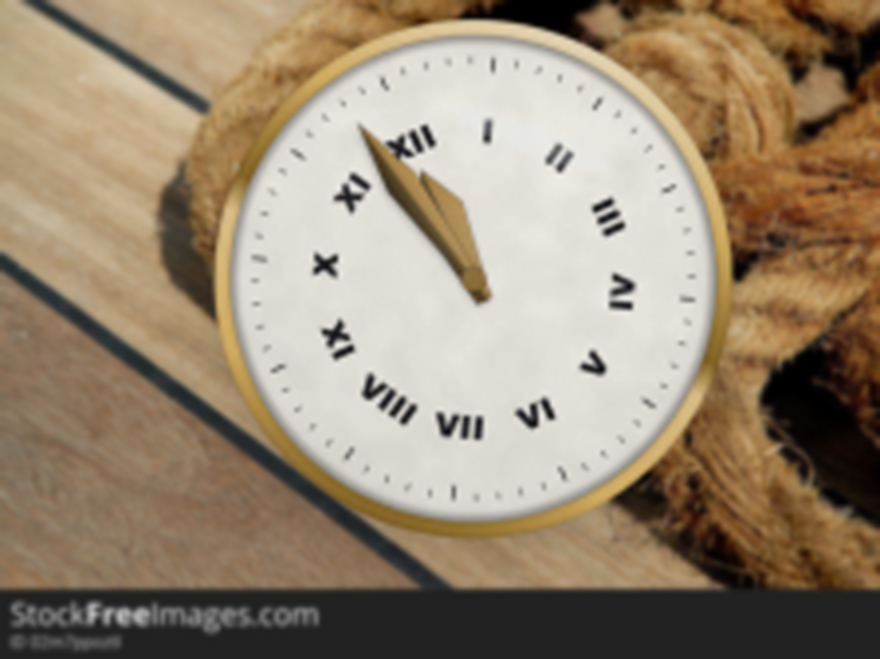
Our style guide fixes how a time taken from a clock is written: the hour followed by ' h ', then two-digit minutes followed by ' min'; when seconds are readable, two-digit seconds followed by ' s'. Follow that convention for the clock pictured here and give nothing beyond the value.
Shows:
11 h 58 min
